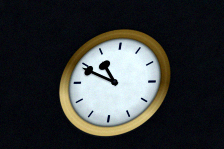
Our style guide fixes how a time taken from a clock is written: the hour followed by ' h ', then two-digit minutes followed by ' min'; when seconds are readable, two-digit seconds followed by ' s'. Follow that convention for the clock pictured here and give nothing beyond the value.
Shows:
10 h 49 min
